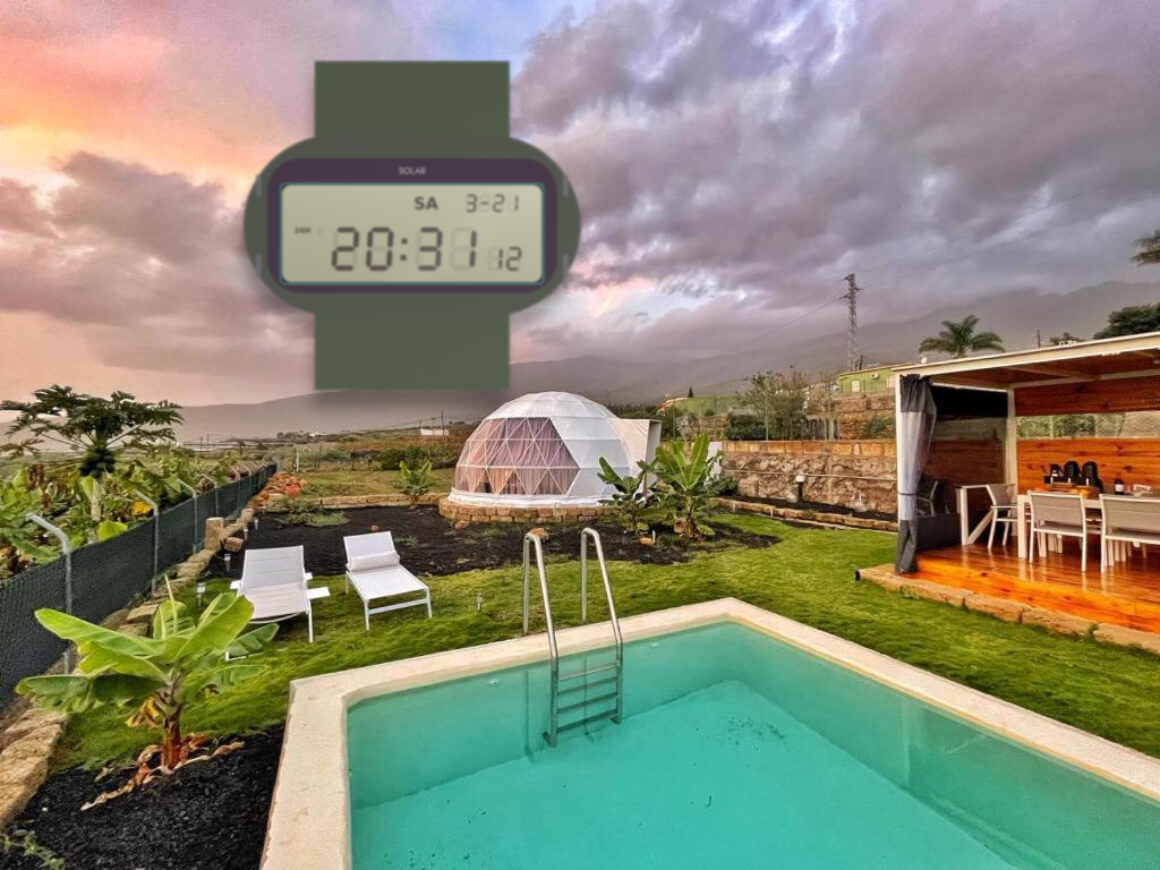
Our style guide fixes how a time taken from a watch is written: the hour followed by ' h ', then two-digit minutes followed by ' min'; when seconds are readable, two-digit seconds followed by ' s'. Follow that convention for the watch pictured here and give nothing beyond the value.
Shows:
20 h 31 min 12 s
